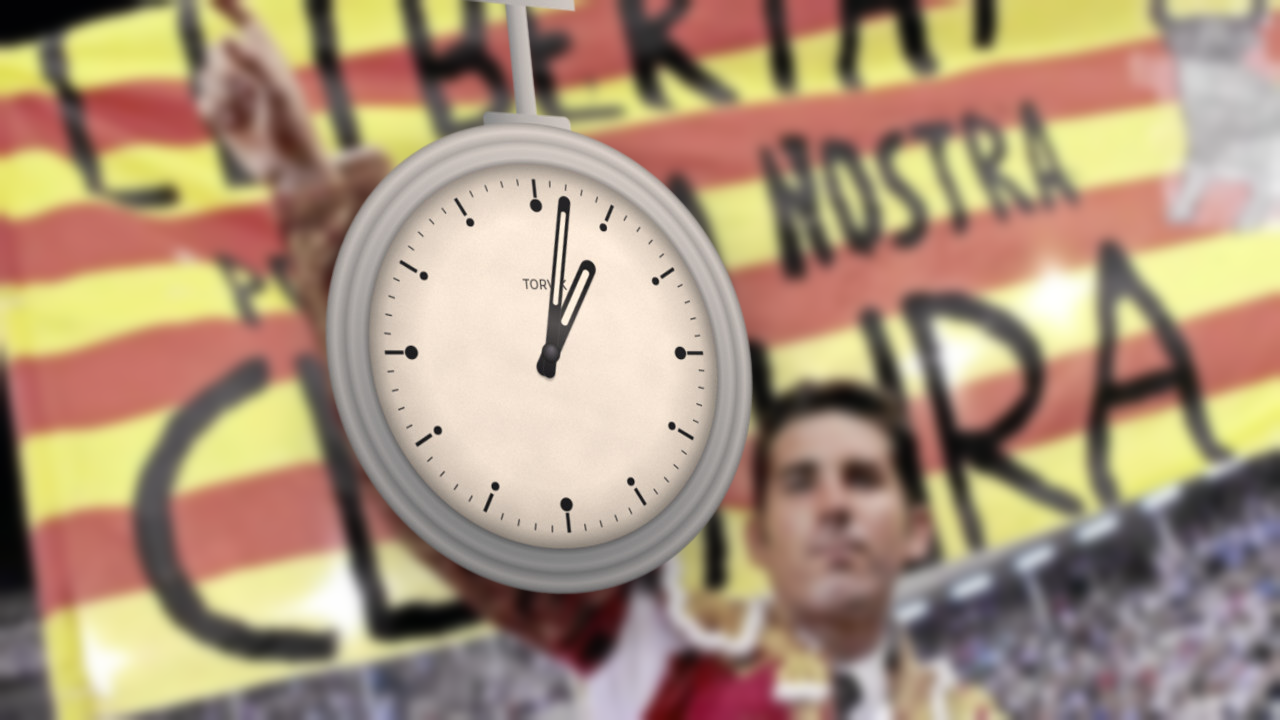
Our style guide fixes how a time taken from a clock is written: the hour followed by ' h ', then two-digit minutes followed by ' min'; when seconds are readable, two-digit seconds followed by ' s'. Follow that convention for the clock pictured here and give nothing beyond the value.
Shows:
1 h 02 min
